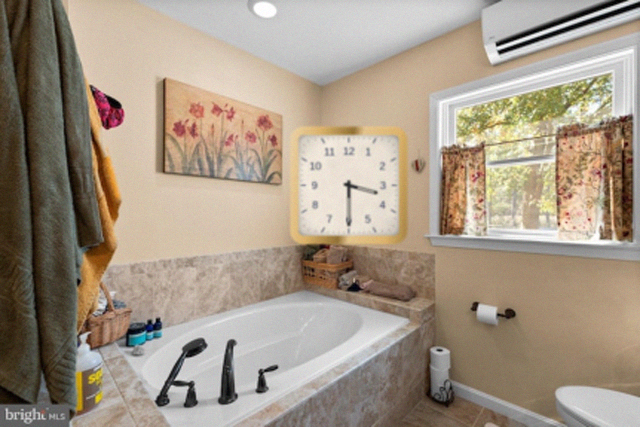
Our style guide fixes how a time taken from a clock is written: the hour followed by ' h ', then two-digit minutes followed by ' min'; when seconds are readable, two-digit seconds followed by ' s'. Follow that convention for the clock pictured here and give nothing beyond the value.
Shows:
3 h 30 min
